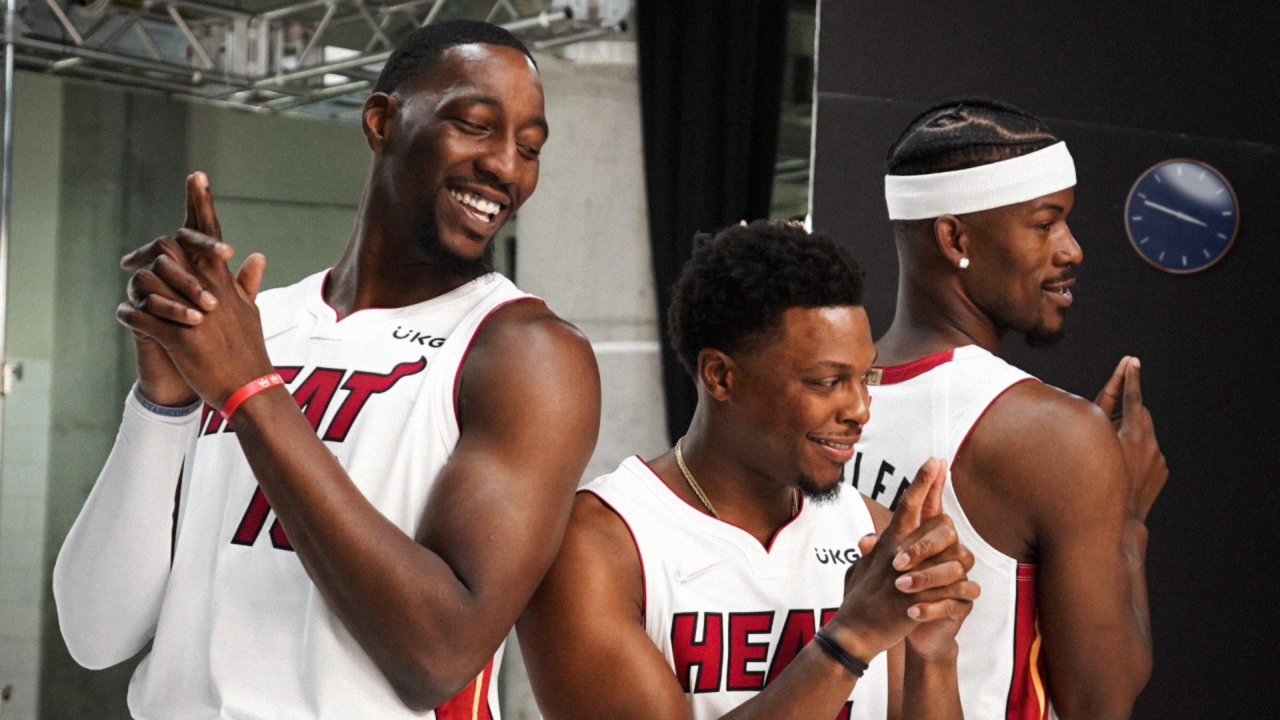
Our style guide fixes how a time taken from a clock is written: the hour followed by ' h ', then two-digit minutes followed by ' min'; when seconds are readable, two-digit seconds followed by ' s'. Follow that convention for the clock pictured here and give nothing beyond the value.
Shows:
3 h 49 min
